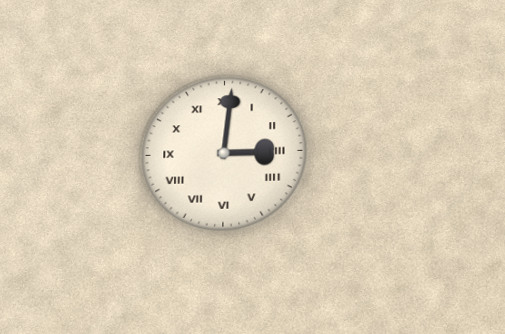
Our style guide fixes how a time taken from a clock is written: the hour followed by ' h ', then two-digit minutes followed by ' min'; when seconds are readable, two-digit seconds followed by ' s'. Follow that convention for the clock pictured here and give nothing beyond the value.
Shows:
3 h 01 min
